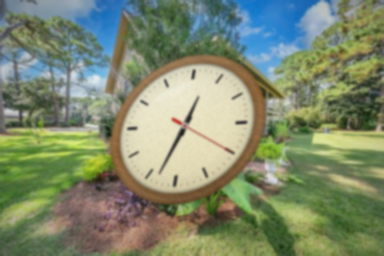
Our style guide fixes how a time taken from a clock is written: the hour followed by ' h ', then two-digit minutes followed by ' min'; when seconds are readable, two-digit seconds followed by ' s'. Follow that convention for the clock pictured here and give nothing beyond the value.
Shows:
12 h 33 min 20 s
